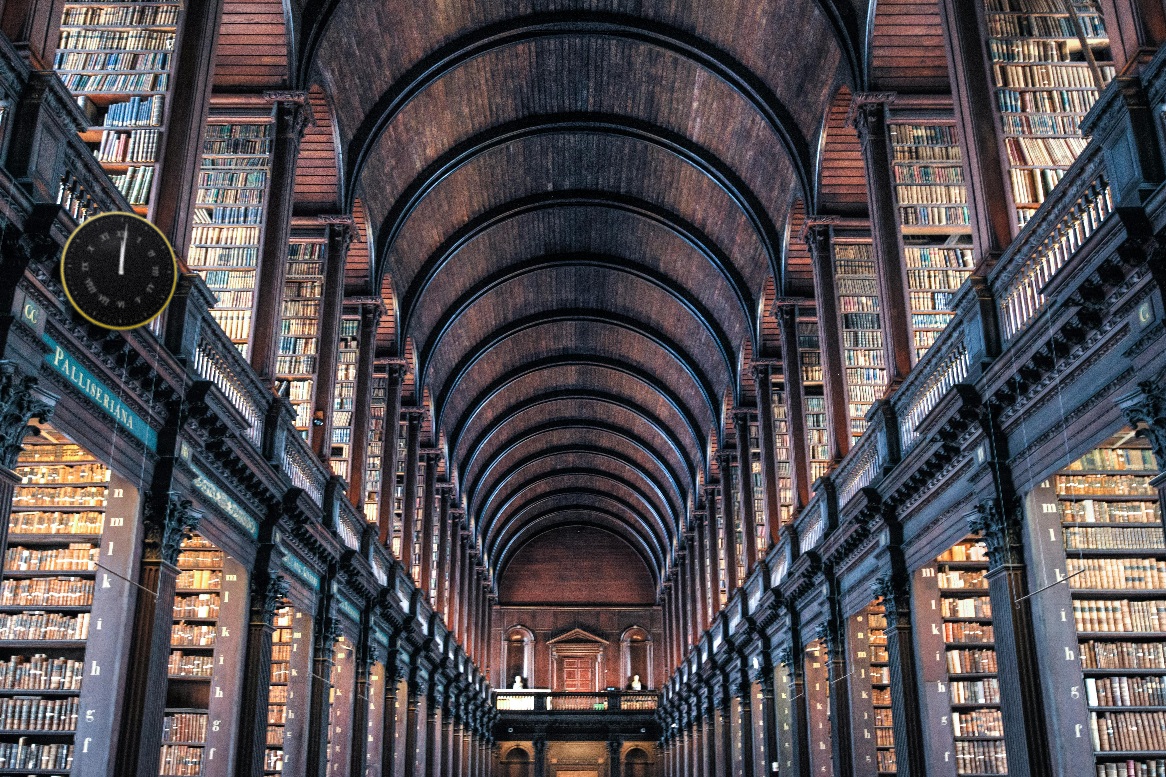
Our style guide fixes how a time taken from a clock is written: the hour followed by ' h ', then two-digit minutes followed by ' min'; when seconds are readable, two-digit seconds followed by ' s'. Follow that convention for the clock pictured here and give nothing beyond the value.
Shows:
12 h 01 min
